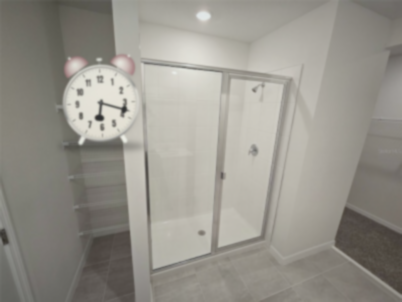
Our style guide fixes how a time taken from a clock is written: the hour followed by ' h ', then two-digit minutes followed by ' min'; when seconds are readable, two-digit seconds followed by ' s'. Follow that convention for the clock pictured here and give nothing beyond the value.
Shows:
6 h 18 min
